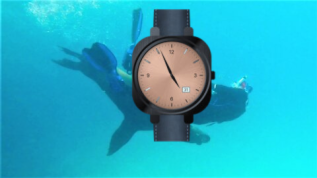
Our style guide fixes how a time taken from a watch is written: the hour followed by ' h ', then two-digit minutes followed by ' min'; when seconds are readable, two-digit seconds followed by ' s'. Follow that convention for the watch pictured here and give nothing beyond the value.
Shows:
4 h 56 min
